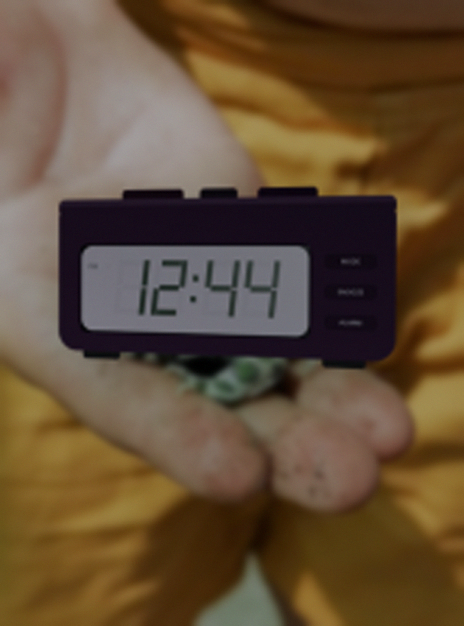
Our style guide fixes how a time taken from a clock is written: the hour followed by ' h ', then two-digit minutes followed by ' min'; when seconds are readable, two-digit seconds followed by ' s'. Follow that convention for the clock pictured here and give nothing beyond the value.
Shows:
12 h 44 min
